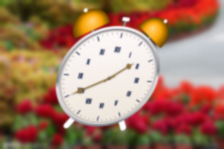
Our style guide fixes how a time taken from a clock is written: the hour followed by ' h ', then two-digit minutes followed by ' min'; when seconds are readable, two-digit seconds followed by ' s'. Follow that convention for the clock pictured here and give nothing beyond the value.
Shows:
1 h 40 min
